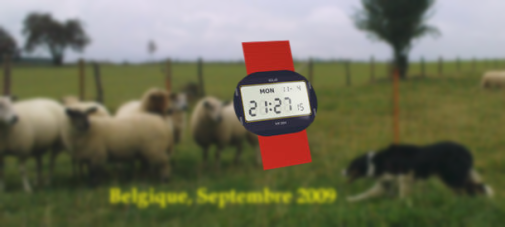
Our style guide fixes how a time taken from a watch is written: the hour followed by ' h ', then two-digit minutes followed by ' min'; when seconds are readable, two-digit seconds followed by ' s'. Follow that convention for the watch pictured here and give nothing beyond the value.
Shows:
21 h 27 min 15 s
